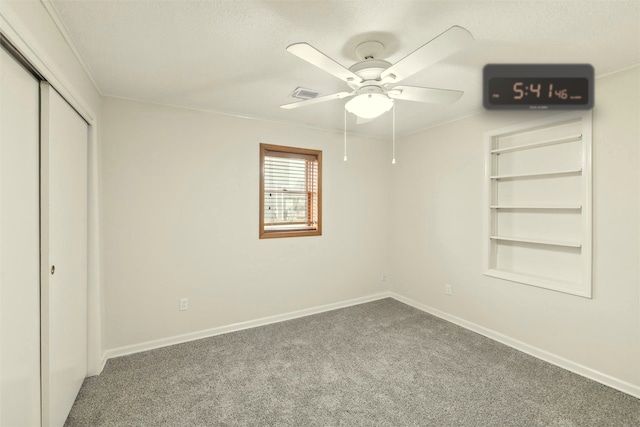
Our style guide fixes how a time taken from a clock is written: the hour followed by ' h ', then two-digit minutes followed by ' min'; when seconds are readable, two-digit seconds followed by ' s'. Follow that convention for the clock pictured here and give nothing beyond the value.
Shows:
5 h 41 min
